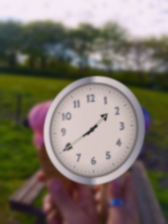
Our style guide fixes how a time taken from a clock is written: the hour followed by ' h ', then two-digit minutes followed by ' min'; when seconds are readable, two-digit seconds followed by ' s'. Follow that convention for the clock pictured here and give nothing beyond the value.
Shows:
1 h 40 min
